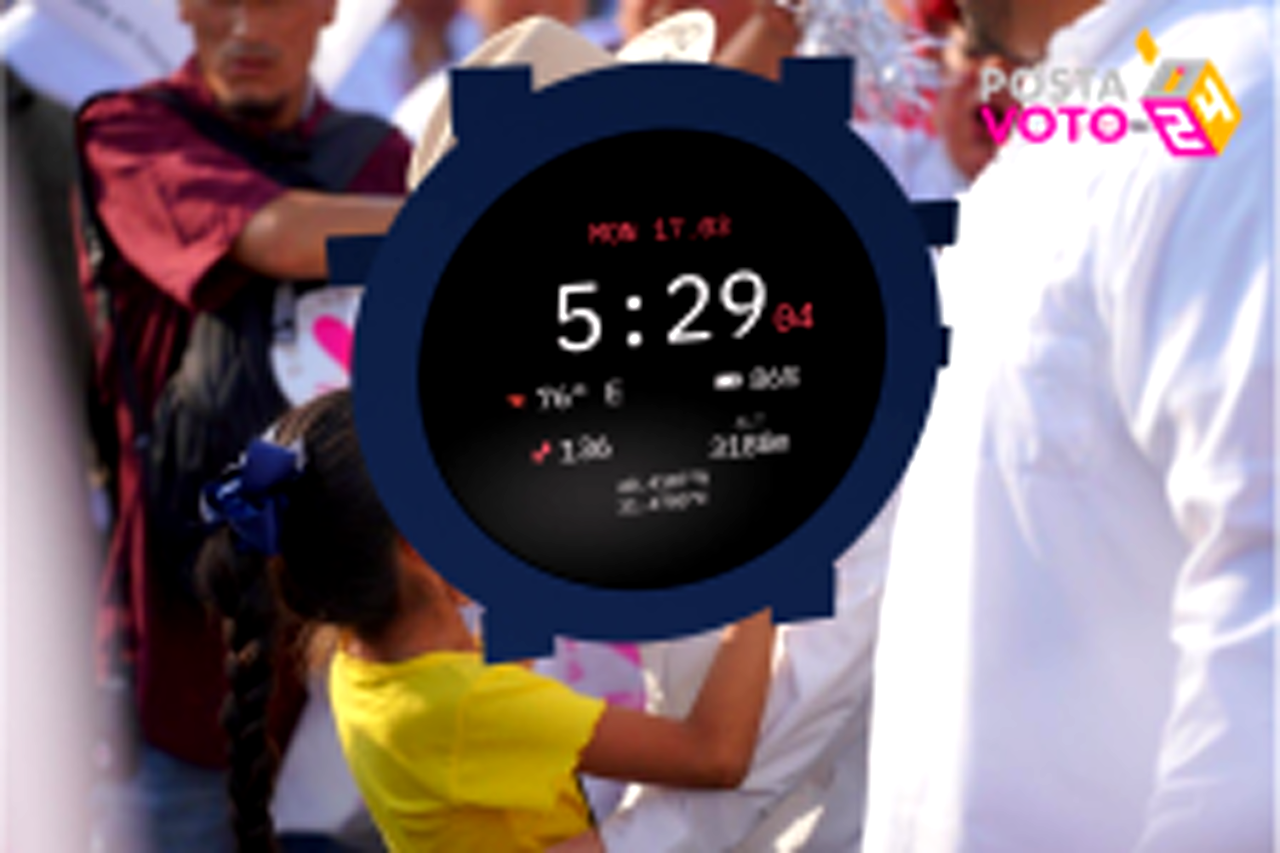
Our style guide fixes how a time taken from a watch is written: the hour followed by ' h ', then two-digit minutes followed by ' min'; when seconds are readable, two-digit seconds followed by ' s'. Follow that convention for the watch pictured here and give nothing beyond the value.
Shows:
5 h 29 min
